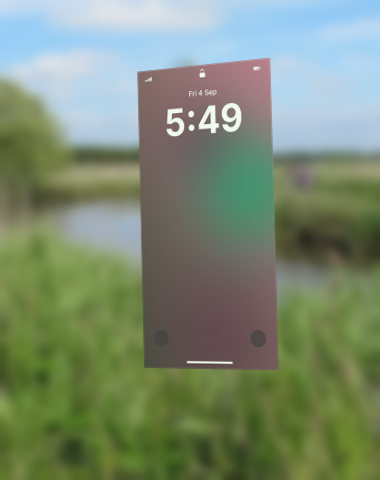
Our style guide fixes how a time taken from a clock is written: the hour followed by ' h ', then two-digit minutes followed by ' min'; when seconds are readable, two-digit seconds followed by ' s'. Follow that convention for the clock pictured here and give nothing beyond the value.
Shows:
5 h 49 min
